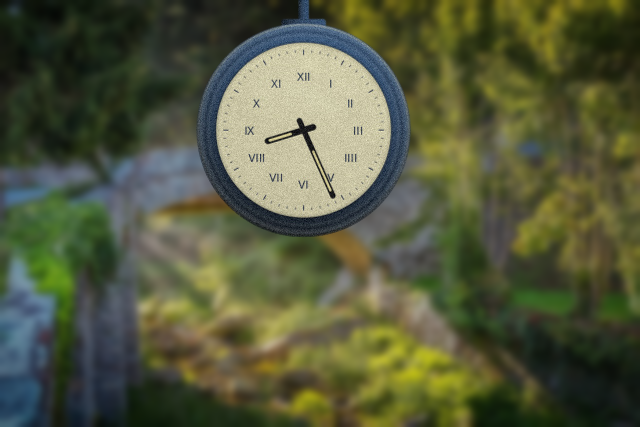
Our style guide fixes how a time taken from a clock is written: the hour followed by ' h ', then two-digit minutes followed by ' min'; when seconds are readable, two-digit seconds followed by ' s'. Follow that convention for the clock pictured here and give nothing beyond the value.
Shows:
8 h 26 min
